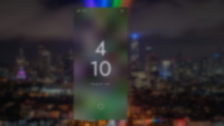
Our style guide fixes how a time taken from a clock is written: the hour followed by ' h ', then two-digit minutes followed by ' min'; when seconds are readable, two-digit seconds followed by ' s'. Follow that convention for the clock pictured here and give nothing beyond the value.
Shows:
4 h 10 min
